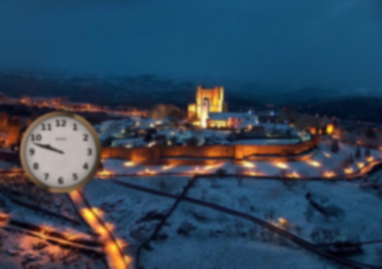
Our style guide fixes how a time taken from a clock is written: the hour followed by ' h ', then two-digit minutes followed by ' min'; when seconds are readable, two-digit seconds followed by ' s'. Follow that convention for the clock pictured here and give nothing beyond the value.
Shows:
9 h 48 min
